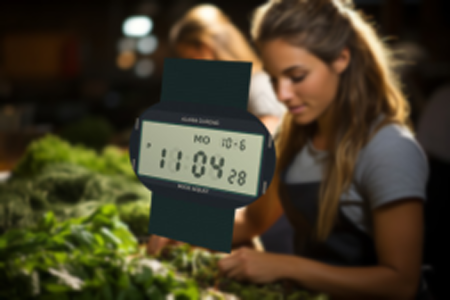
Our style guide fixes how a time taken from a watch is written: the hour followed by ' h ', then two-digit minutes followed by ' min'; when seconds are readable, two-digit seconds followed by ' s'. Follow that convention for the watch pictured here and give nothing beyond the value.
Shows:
11 h 04 min 28 s
